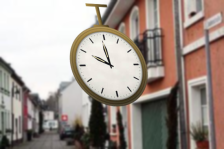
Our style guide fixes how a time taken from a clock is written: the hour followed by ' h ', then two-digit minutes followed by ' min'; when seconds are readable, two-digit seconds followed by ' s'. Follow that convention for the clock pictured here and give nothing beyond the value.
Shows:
9 h 59 min
